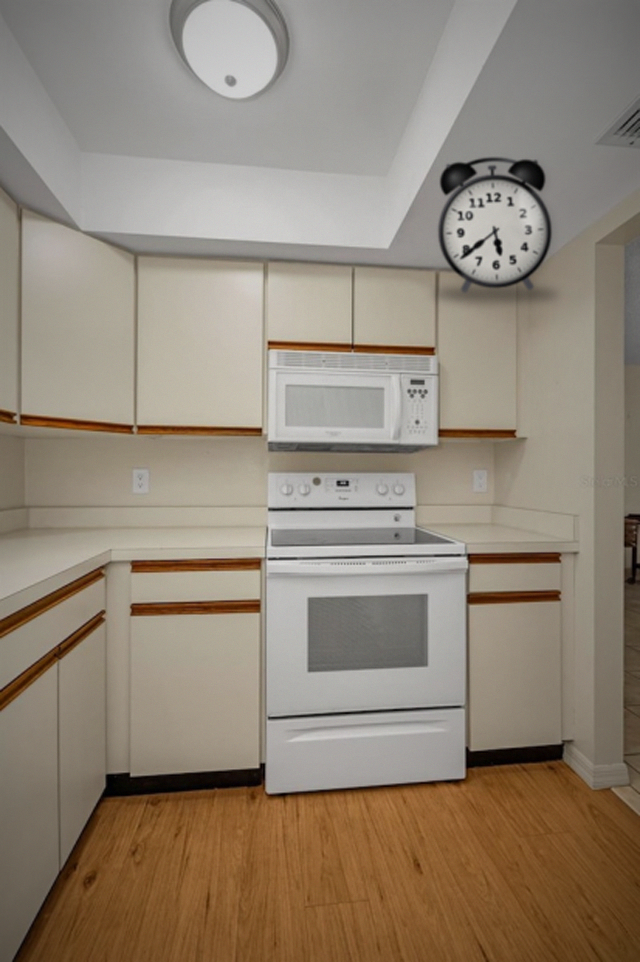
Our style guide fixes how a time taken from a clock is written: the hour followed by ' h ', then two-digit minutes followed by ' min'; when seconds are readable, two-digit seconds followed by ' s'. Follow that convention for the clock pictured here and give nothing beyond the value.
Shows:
5 h 39 min
